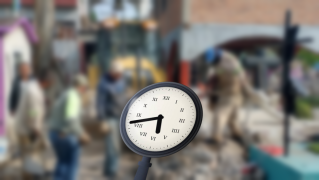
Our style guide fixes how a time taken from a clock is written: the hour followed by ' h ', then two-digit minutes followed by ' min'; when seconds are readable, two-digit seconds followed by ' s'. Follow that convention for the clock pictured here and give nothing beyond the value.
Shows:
5 h 42 min
